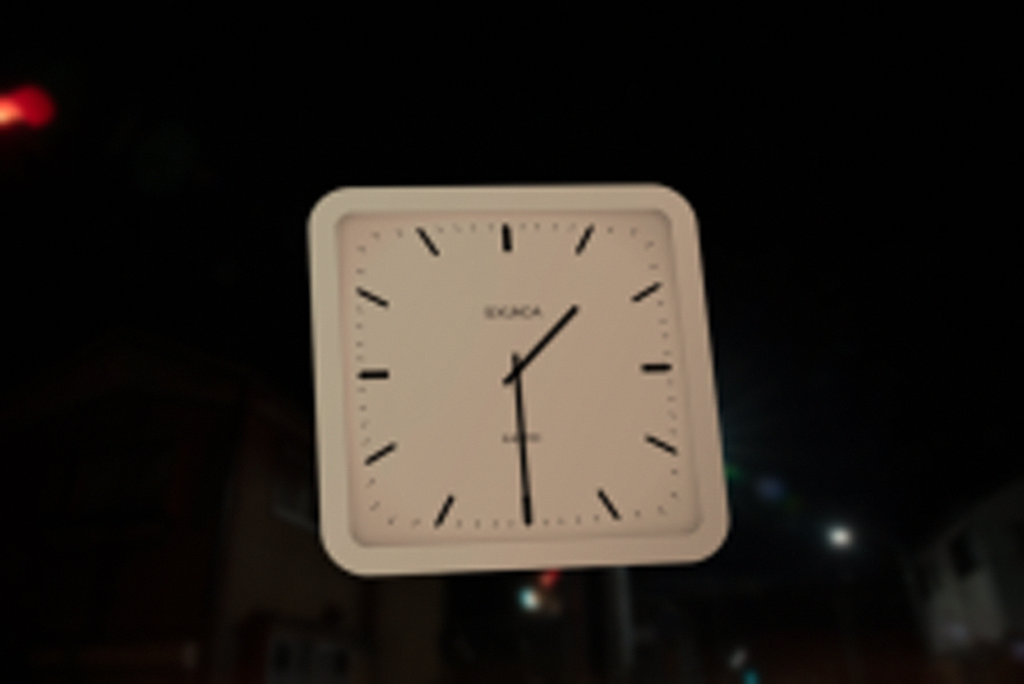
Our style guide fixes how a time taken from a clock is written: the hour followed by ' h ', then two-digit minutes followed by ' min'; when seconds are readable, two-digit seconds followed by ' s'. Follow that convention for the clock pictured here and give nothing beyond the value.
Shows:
1 h 30 min
